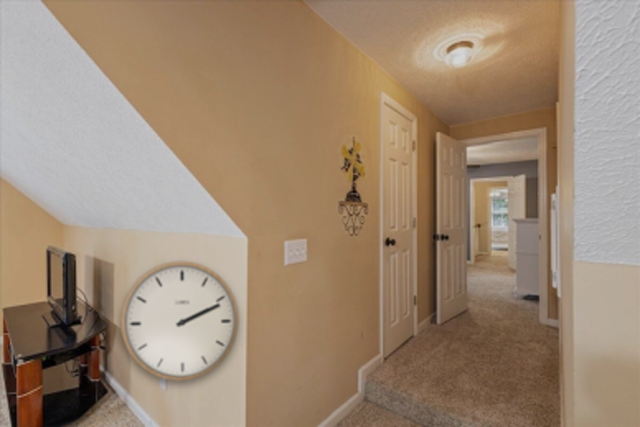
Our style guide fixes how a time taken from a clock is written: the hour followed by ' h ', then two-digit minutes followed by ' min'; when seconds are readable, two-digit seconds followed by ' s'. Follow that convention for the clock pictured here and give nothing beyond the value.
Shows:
2 h 11 min
